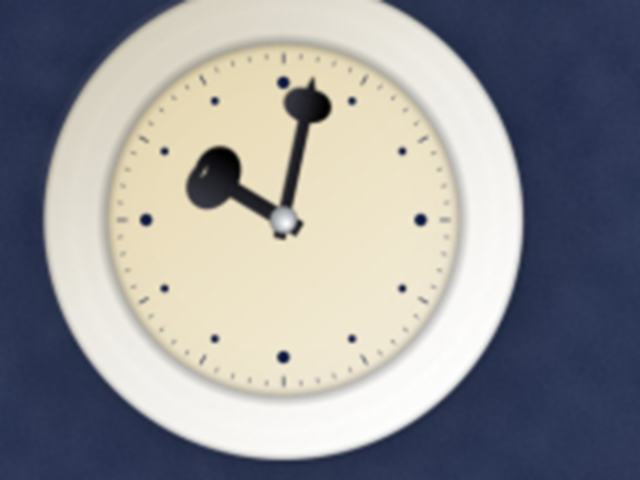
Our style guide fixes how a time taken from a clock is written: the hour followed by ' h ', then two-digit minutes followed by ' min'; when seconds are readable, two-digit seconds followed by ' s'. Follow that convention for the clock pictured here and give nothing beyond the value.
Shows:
10 h 02 min
